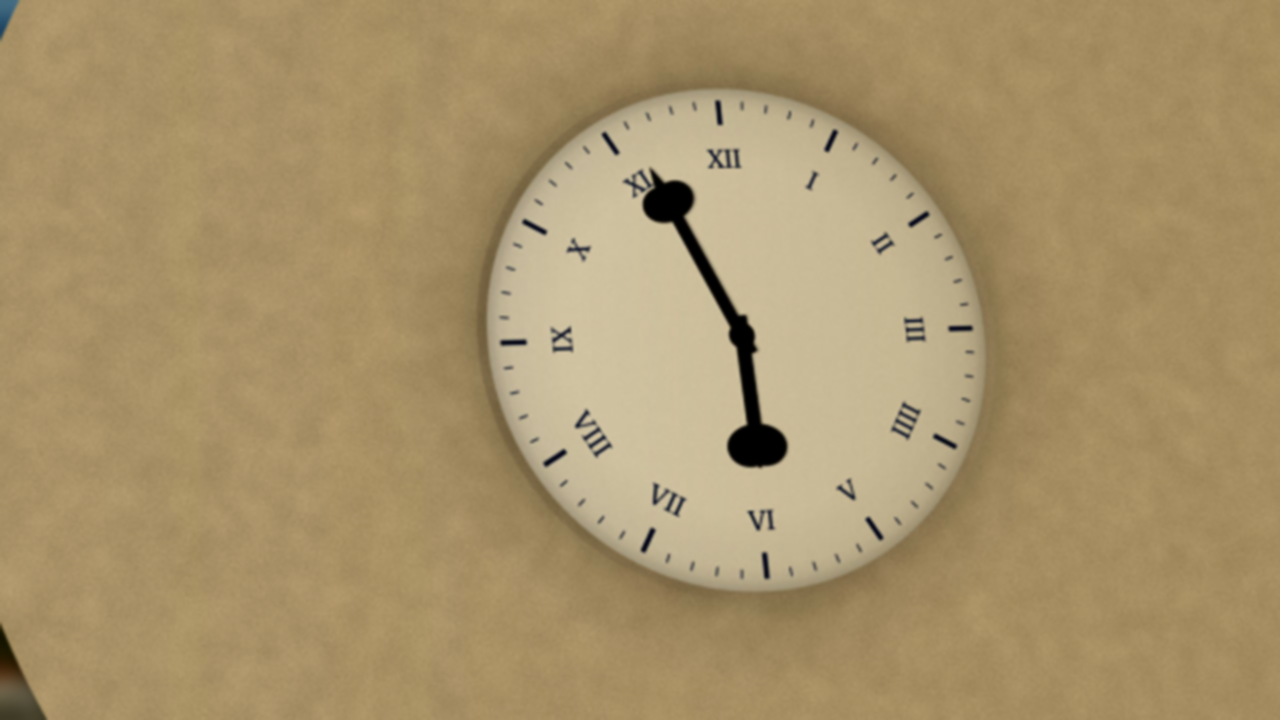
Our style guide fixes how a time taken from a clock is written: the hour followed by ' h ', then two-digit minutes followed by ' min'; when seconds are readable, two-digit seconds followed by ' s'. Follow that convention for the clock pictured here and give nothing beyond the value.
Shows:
5 h 56 min
